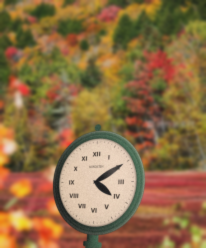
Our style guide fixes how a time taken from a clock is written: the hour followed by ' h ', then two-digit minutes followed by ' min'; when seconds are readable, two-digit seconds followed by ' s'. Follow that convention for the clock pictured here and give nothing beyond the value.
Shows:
4 h 10 min
